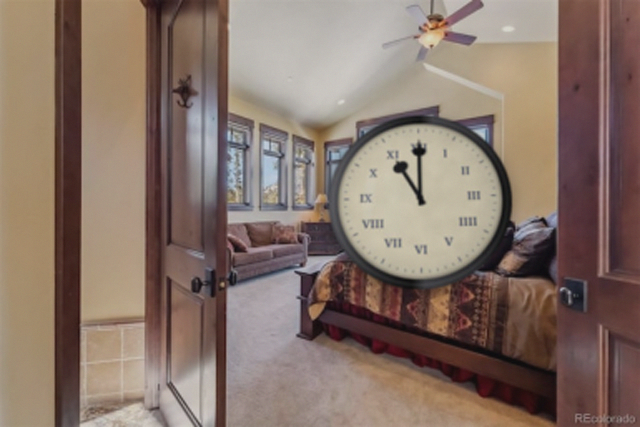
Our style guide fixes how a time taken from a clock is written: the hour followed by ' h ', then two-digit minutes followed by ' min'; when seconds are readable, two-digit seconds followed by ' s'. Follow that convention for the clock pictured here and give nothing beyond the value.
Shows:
11 h 00 min
